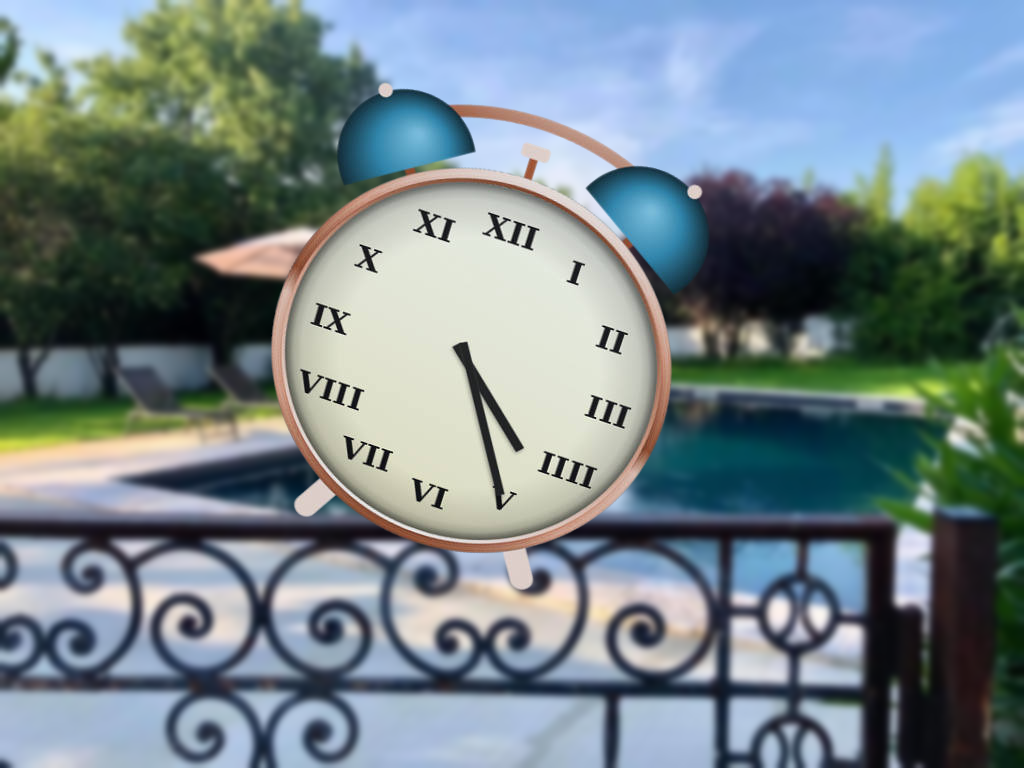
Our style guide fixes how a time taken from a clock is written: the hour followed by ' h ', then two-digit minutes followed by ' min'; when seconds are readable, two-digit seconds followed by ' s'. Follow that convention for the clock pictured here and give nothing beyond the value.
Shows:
4 h 25 min
